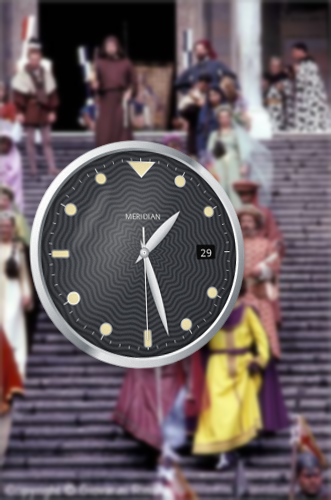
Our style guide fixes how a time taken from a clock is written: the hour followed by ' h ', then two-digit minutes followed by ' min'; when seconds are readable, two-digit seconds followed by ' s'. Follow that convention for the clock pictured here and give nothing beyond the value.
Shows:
1 h 27 min 30 s
